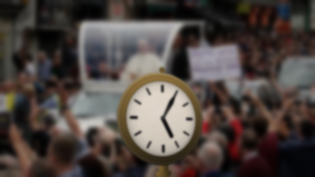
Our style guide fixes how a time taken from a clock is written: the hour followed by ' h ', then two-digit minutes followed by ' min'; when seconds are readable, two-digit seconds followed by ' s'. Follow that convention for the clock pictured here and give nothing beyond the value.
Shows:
5 h 05 min
